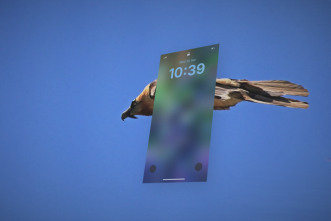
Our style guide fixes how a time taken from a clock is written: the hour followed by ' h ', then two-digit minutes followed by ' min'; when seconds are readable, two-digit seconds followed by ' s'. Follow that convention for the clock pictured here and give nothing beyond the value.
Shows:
10 h 39 min
